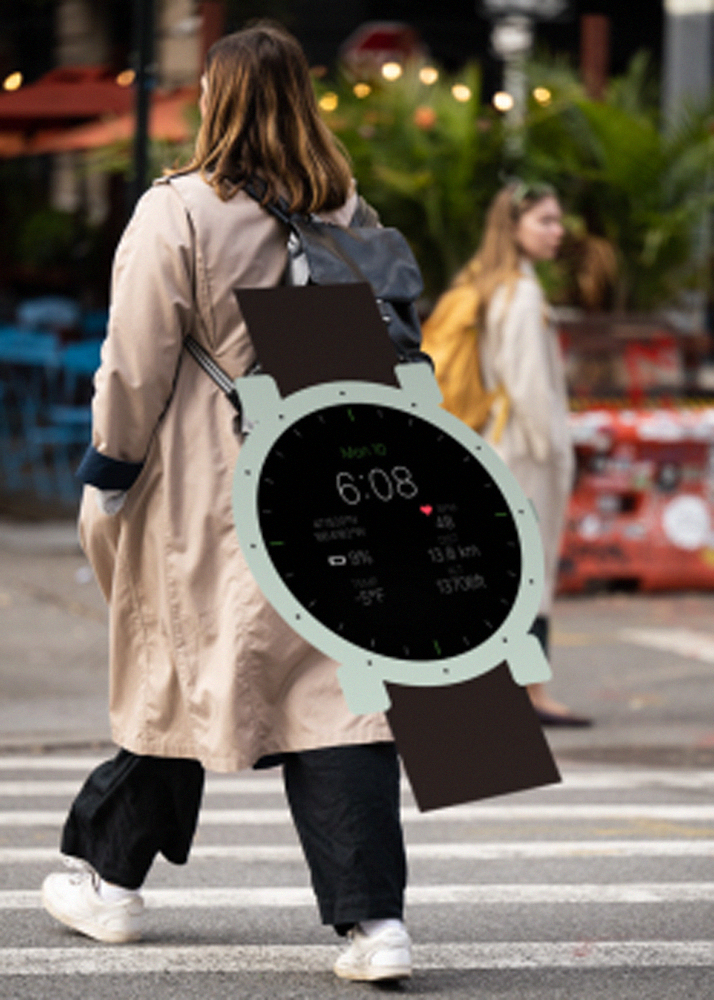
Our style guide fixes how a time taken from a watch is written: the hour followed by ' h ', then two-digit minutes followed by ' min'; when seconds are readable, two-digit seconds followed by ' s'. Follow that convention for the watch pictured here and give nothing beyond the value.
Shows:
6 h 08 min
